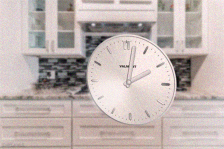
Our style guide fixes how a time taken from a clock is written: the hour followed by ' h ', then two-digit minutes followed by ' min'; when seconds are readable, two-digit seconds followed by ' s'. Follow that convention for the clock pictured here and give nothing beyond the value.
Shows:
2 h 02 min
